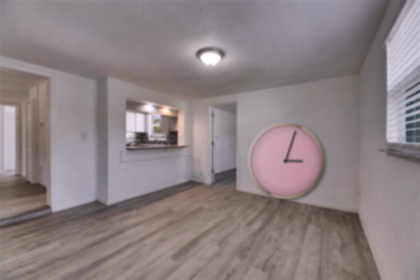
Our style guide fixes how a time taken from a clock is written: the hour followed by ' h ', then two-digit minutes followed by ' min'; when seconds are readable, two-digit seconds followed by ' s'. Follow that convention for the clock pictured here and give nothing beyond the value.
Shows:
3 h 03 min
